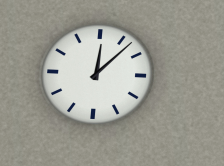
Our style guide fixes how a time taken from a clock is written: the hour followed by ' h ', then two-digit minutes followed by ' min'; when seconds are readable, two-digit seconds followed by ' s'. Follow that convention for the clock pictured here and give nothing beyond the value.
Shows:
12 h 07 min
